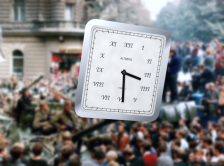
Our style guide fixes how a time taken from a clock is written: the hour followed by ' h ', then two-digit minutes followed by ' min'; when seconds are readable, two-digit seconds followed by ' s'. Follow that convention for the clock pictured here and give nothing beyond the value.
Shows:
3 h 29 min
